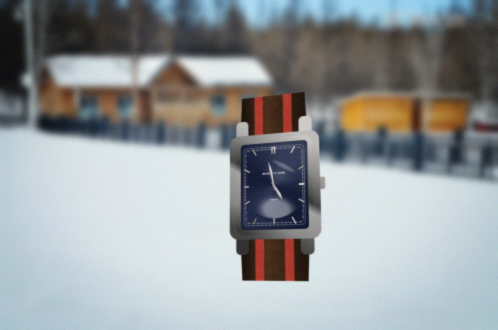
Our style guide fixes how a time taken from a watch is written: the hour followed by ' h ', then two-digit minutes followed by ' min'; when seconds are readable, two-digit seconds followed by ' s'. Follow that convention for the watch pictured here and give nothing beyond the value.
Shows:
4 h 58 min
